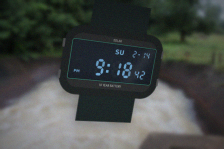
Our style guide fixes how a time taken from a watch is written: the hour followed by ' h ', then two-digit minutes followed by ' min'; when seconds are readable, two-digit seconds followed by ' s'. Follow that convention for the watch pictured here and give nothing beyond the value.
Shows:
9 h 18 min 42 s
